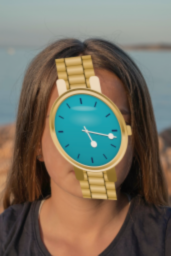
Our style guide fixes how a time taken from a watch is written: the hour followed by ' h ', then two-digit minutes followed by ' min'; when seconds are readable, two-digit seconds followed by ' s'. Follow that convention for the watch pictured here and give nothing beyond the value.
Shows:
5 h 17 min
